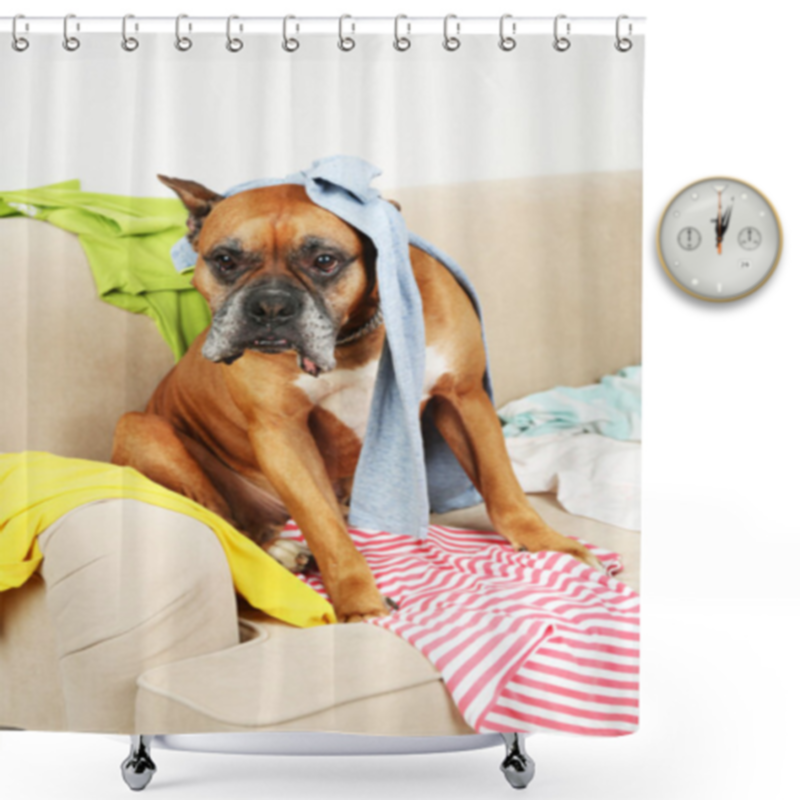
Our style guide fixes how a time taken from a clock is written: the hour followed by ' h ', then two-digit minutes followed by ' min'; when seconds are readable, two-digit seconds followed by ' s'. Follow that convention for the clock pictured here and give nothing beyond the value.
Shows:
12 h 03 min
